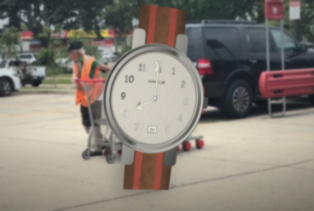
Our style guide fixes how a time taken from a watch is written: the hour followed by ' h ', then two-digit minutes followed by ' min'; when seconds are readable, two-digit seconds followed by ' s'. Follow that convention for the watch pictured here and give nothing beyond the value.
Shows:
8 h 00 min
